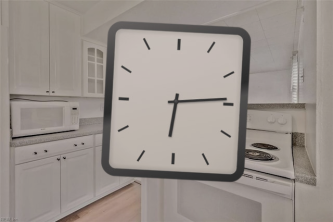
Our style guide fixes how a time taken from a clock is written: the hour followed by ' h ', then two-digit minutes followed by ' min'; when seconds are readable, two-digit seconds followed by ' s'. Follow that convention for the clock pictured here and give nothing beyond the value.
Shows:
6 h 14 min
